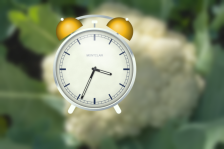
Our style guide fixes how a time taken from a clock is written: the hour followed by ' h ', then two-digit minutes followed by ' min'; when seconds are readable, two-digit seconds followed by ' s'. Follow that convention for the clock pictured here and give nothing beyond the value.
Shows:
3 h 34 min
